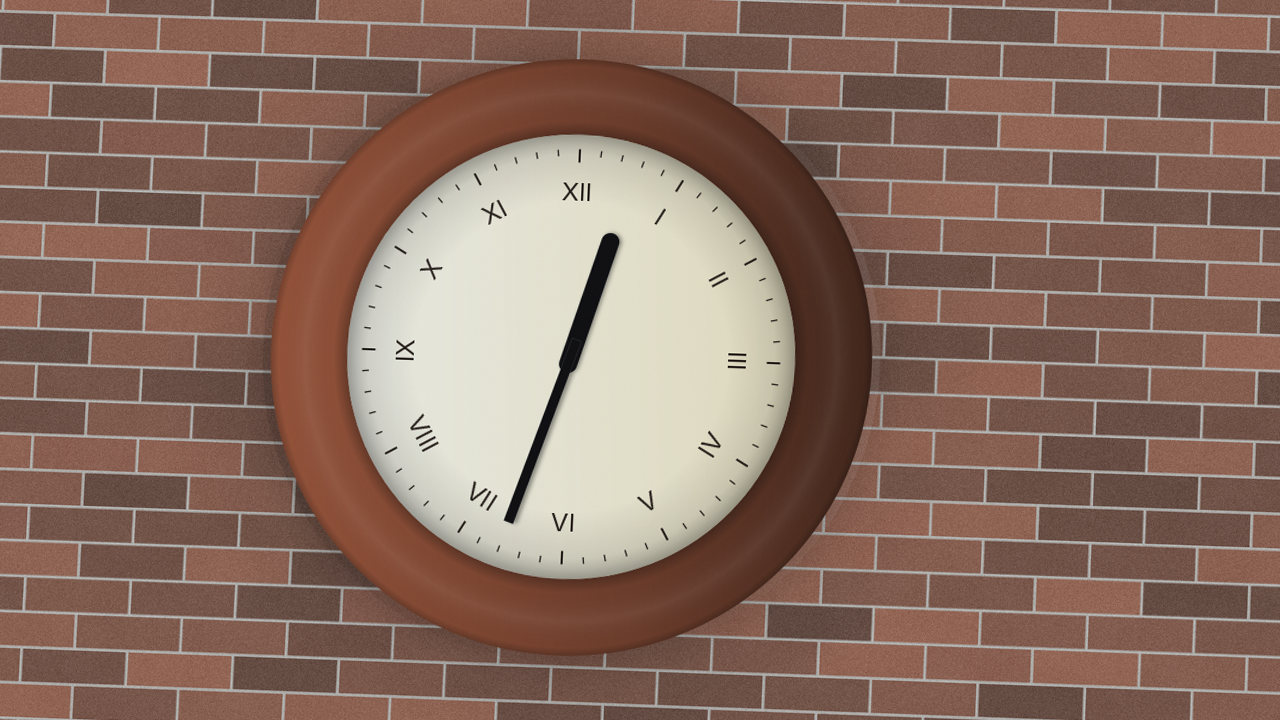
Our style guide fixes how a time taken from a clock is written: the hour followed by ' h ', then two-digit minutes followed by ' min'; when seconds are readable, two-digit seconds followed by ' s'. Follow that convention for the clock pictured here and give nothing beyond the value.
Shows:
12 h 33 min
